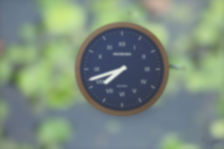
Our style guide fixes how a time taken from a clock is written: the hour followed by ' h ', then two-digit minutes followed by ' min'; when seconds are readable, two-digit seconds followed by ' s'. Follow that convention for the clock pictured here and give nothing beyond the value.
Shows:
7 h 42 min
